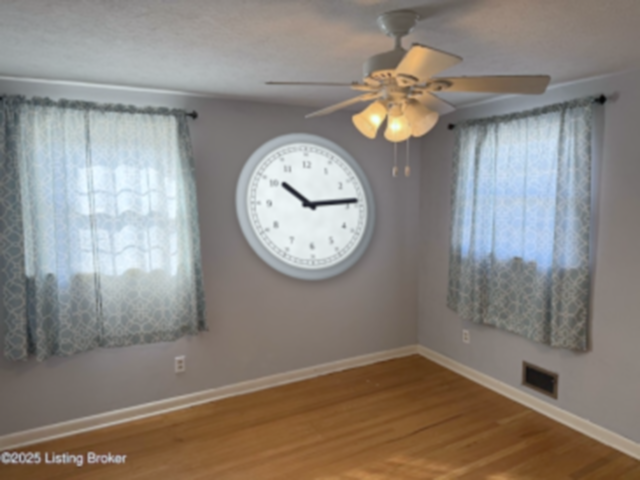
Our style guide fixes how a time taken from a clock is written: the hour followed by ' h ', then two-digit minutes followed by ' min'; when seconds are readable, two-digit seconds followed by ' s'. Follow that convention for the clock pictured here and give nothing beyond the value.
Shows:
10 h 14 min
